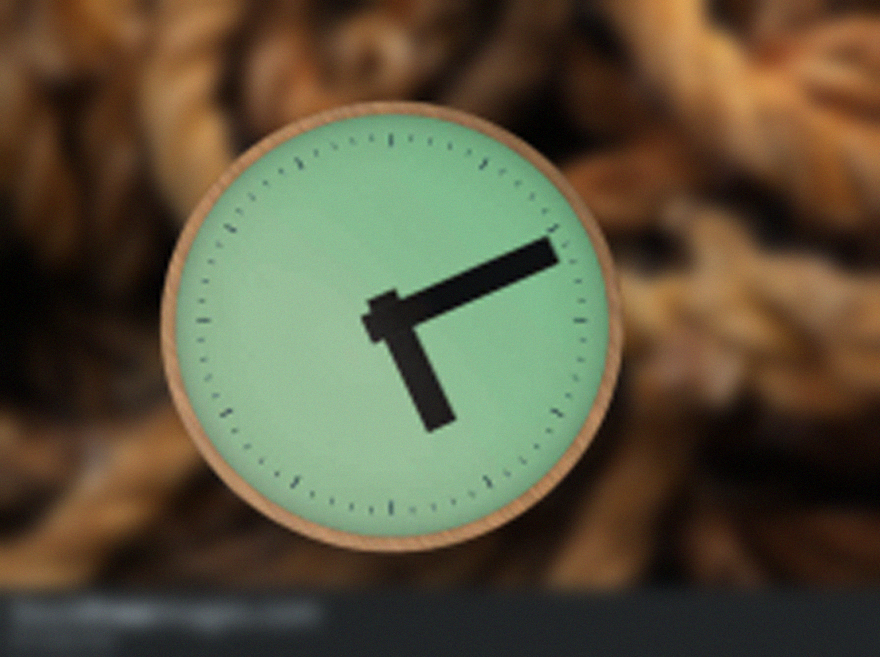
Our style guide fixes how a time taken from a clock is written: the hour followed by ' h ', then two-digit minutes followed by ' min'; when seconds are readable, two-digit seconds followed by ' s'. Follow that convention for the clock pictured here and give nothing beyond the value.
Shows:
5 h 11 min
